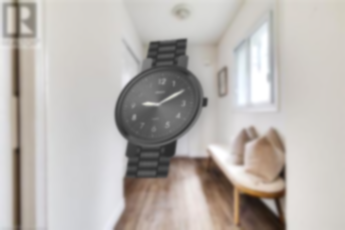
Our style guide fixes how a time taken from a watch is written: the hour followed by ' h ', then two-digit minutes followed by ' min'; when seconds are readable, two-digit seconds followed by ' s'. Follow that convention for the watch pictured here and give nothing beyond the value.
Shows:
9 h 10 min
